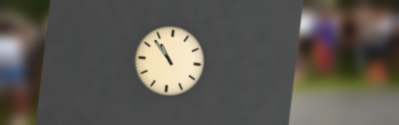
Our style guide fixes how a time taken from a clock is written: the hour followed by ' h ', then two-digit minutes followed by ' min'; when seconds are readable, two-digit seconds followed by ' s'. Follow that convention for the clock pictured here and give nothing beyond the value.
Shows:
10 h 53 min
